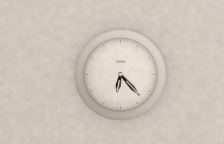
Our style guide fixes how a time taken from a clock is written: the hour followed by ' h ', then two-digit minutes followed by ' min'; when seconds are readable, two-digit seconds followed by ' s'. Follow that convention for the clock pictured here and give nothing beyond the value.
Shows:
6 h 23 min
